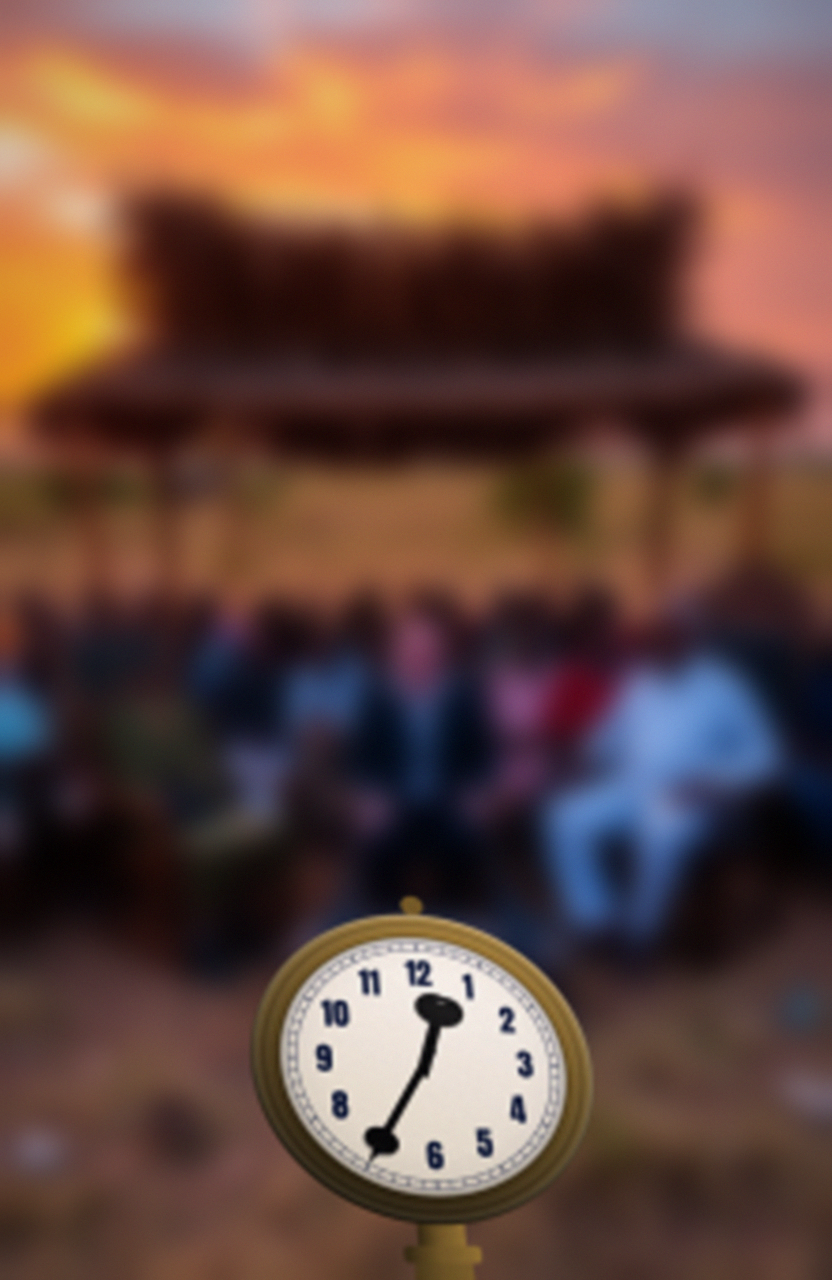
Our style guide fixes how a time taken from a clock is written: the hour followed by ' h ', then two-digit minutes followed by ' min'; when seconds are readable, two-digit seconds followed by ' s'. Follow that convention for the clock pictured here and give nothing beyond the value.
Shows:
12 h 35 min
